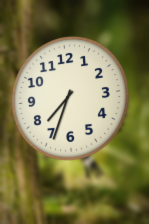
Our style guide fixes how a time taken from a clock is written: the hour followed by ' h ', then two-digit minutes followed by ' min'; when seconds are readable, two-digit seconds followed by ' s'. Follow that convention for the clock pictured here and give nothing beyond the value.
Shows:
7 h 34 min
